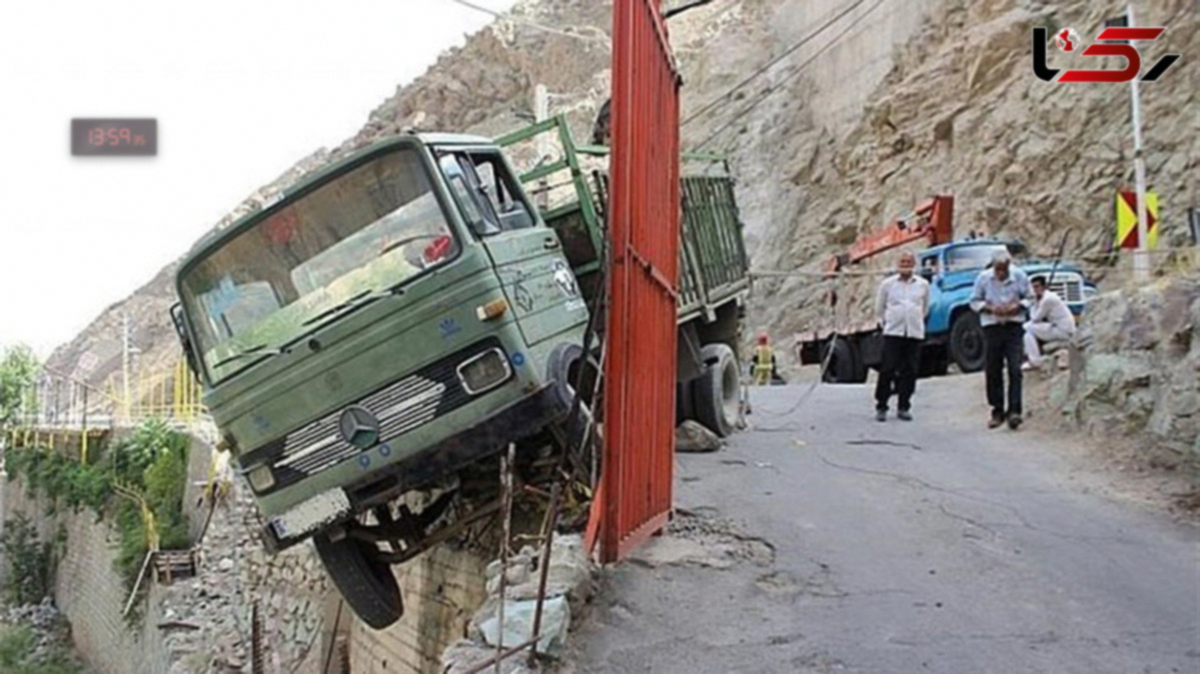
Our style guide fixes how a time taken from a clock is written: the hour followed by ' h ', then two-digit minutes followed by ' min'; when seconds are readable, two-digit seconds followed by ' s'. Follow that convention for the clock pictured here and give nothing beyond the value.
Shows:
13 h 59 min
